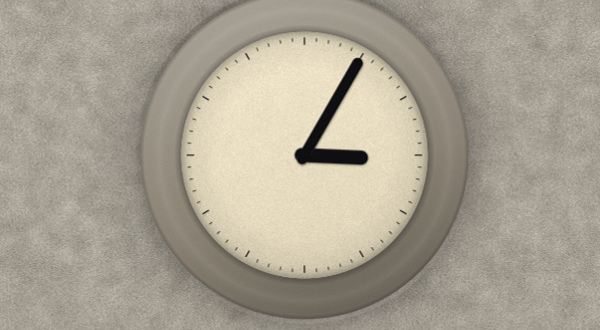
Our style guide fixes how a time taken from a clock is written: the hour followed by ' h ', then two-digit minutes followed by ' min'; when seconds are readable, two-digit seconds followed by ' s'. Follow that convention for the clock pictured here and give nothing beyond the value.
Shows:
3 h 05 min
